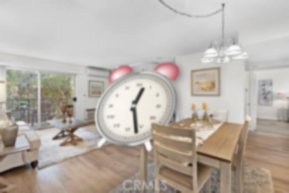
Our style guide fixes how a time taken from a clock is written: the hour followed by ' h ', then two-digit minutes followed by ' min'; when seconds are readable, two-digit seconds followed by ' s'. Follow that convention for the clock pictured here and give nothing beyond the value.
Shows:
12 h 27 min
